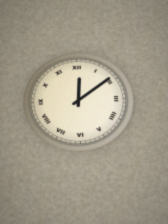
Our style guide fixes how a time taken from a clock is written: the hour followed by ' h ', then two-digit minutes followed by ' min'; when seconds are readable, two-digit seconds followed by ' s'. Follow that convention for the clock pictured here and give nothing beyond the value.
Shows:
12 h 09 min
